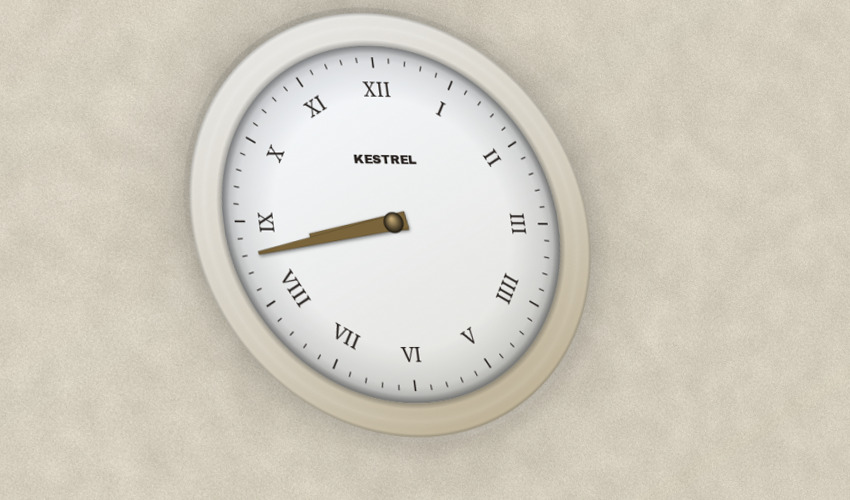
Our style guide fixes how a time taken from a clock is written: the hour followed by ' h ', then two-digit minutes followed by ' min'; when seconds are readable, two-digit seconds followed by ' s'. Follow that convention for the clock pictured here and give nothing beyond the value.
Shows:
8 h 43 min
